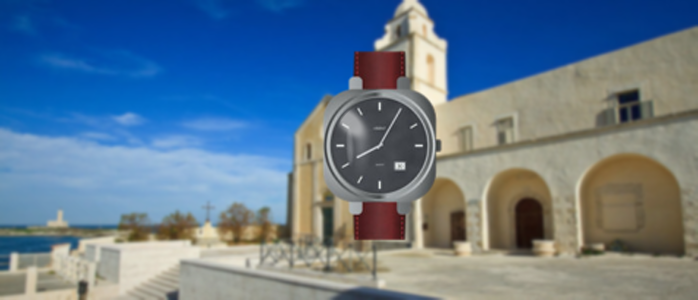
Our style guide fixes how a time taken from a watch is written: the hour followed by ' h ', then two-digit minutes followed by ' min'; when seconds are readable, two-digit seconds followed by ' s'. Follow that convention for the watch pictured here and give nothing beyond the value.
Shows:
8 h 05 min
